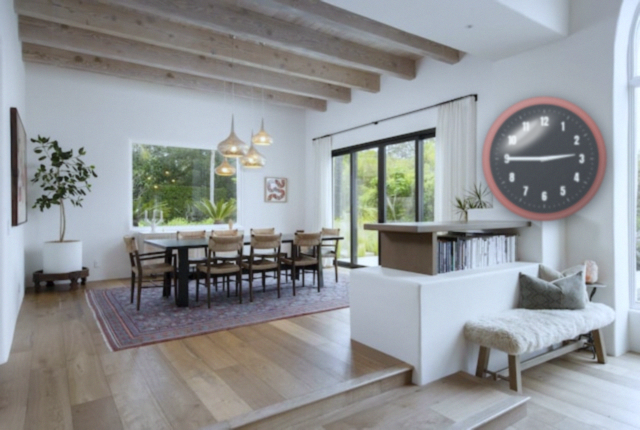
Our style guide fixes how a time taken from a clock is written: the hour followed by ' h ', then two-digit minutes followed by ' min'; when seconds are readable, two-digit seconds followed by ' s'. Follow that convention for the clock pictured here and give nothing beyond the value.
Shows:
2 h 45 min
